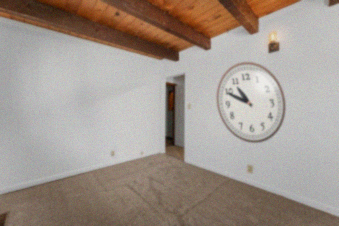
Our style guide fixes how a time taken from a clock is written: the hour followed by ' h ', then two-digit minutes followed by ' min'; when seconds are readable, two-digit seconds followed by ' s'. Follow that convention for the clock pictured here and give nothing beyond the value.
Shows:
10 h 49 min
